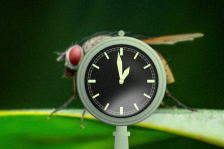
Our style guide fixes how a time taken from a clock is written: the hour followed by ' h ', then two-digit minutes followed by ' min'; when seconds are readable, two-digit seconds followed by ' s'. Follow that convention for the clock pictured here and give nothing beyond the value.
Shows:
12 h 59 min
